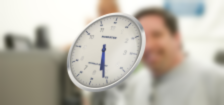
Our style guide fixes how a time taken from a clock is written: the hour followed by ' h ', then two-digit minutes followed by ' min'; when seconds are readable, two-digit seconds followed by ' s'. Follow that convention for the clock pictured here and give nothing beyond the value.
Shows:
5 h 26 min
